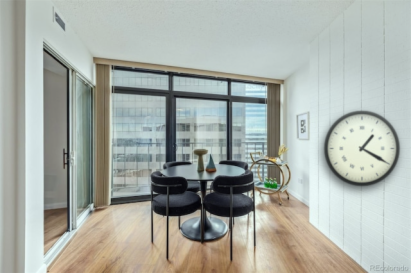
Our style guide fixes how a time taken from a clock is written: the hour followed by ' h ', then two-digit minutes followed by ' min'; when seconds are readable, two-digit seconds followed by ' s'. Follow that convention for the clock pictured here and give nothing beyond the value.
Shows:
1 h 20 min
